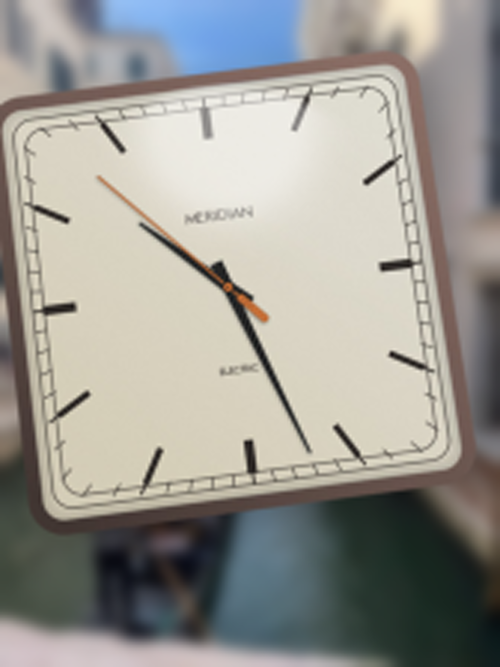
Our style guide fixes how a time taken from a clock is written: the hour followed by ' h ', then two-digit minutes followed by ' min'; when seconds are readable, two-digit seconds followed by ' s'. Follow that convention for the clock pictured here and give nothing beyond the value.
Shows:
10 h 26 min 53 s
